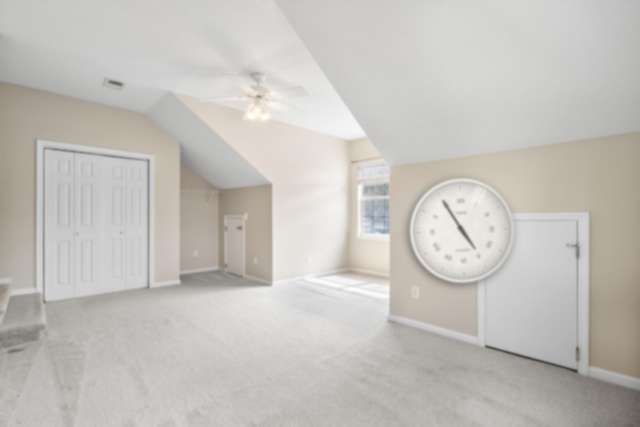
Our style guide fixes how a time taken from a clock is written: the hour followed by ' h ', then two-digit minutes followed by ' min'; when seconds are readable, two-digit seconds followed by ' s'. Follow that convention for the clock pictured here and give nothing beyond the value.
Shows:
4 h 55 min
